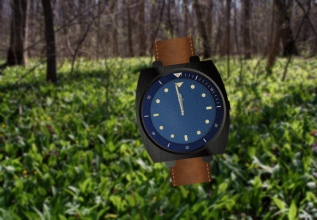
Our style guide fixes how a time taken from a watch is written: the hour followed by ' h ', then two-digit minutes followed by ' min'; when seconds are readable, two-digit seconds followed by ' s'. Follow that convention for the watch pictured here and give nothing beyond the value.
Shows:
11 h 59 min
